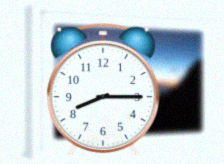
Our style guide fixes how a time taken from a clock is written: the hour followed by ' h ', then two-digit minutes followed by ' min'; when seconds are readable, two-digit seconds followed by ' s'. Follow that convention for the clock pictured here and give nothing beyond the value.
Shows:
8 h 15 min
